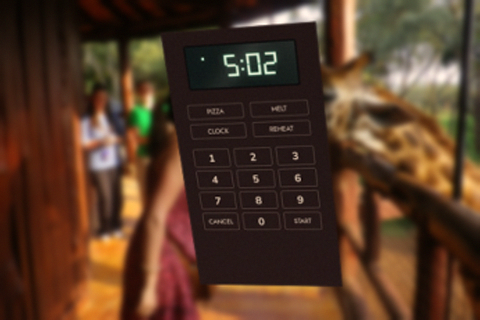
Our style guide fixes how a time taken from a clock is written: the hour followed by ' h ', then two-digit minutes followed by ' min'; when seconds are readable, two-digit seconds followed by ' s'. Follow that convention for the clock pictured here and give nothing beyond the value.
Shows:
5 h 02 min
